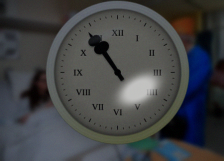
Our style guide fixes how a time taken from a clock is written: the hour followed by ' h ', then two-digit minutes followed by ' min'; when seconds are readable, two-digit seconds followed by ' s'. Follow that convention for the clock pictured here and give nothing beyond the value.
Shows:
10 h 54 min
